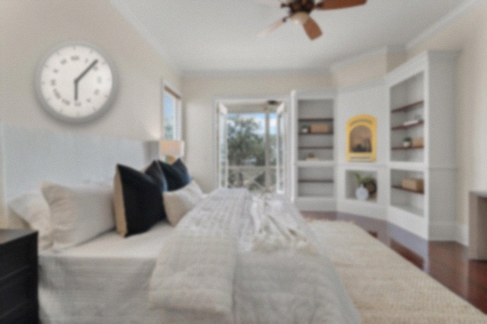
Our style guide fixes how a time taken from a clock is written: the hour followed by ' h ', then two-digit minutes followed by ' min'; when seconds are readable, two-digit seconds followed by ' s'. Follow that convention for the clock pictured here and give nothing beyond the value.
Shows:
6 h 08 min
